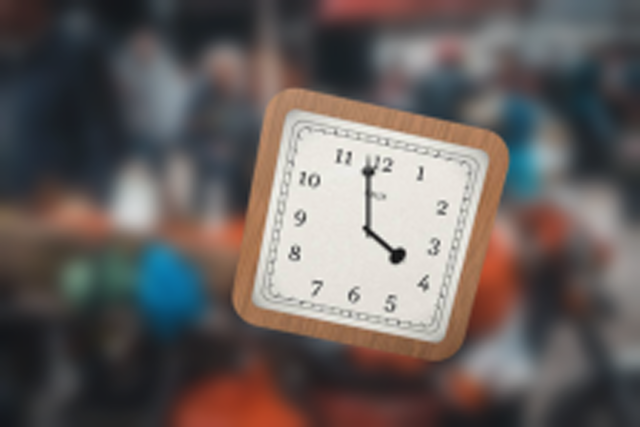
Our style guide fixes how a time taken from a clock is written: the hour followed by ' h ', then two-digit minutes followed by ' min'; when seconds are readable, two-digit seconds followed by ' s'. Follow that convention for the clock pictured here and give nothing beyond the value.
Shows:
3 h 58 min
